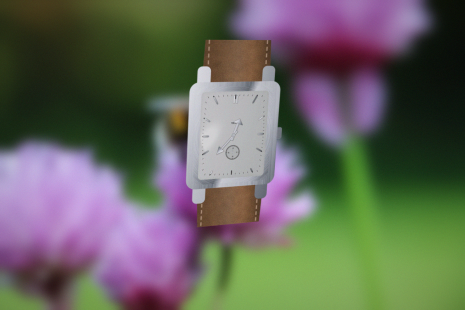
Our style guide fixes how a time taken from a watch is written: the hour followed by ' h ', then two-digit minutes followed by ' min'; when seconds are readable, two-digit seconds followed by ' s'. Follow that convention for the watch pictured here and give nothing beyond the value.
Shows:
12 h 37 min
